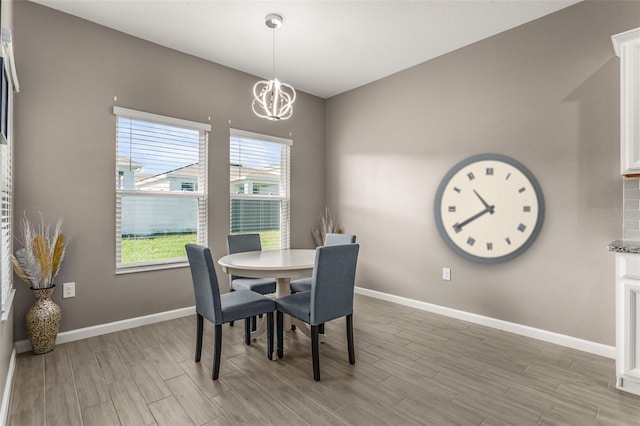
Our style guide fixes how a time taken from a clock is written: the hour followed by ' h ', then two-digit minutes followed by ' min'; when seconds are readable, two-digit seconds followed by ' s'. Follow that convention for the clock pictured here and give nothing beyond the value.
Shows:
10 h 40 min
